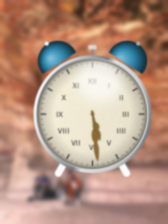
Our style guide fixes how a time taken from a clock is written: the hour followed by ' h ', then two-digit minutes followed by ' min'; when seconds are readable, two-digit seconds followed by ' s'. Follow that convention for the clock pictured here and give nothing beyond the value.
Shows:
5 h 29 min
